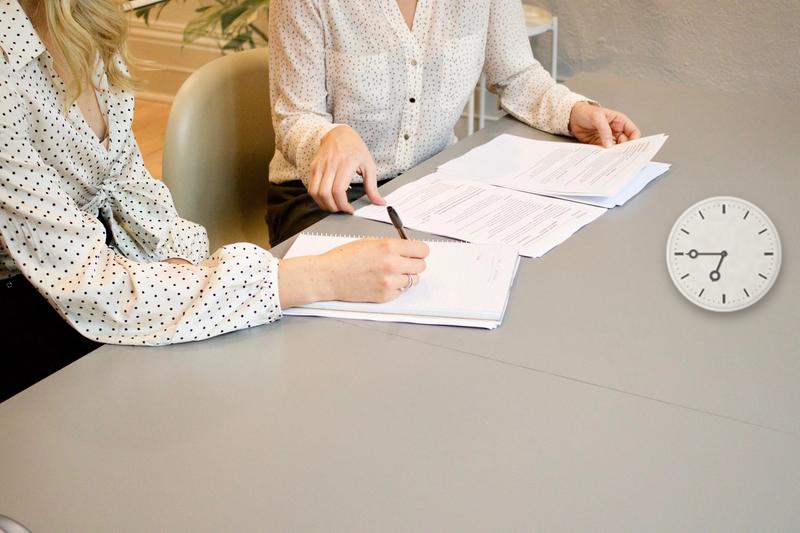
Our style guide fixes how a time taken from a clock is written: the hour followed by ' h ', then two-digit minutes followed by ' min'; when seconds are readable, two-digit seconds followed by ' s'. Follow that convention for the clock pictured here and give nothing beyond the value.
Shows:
6 h 45 min
